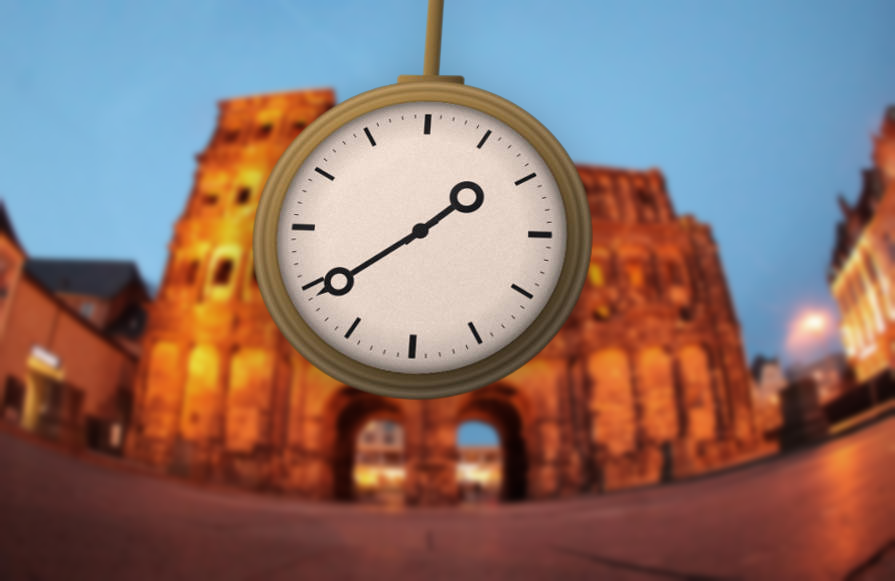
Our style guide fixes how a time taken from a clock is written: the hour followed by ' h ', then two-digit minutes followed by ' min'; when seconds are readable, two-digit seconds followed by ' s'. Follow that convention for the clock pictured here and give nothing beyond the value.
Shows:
1 h 39 min
